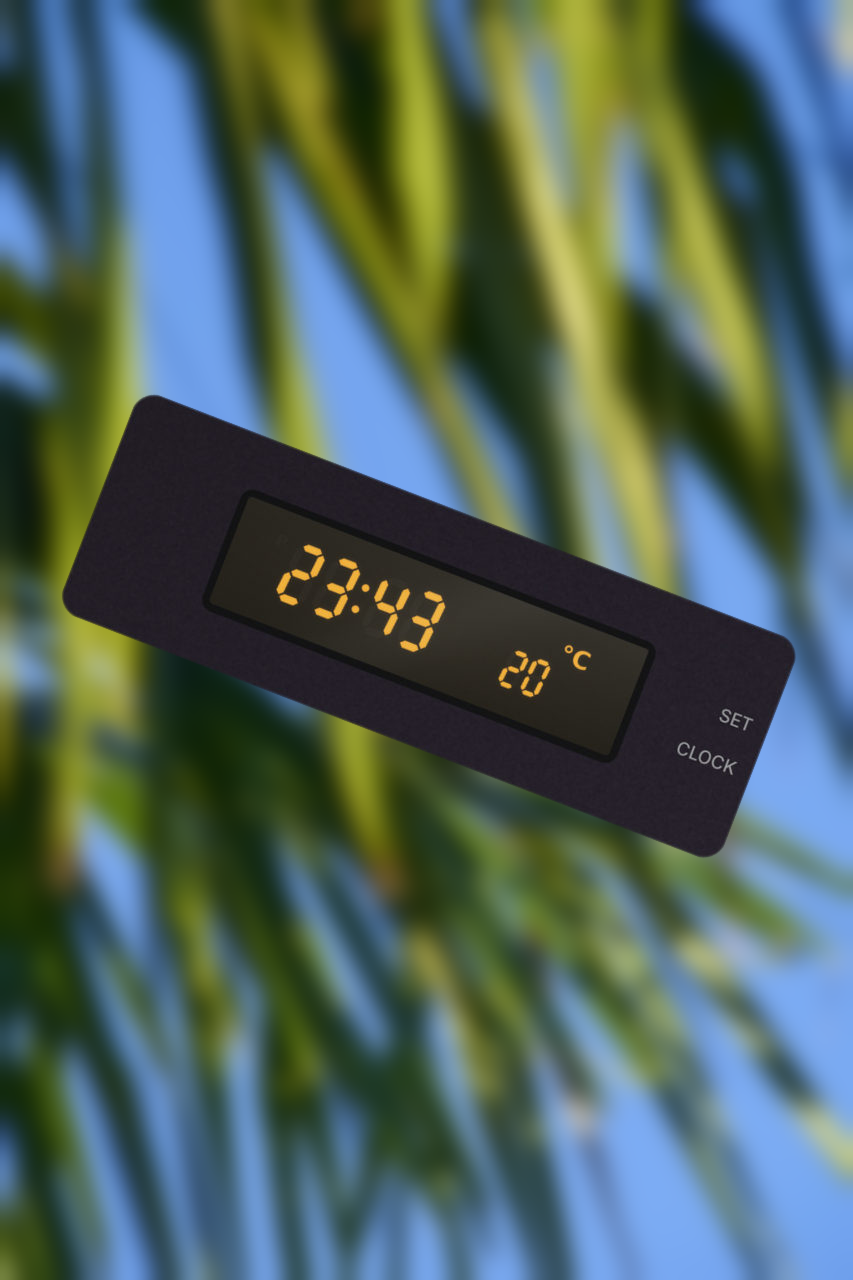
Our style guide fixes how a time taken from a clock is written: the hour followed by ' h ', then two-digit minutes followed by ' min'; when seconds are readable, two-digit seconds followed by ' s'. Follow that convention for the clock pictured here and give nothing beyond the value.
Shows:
23 h 43 min
